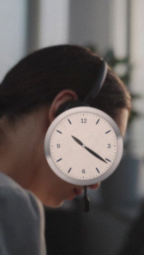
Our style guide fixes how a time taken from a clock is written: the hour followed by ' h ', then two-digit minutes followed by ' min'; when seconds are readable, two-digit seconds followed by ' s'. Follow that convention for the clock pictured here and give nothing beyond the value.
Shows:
10 h 21 min
